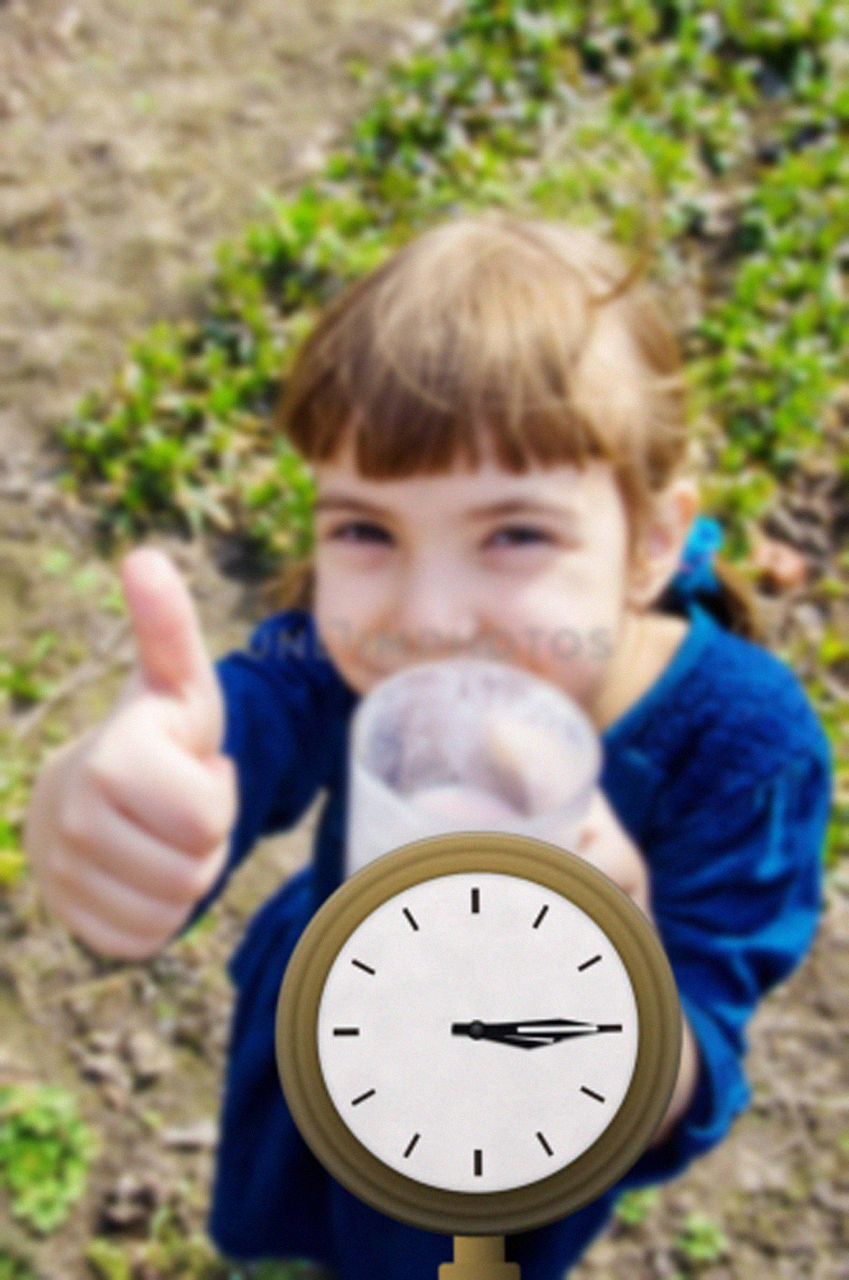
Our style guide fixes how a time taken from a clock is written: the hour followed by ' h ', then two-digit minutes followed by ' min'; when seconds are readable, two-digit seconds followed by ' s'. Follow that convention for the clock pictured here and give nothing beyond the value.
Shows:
3 h 15 min
